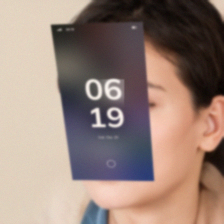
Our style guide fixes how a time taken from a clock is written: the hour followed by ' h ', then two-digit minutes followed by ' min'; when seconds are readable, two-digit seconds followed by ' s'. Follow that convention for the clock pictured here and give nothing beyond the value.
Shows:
6 h 19 min
